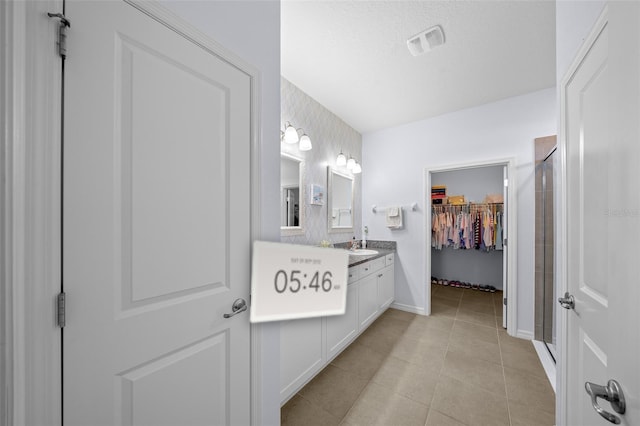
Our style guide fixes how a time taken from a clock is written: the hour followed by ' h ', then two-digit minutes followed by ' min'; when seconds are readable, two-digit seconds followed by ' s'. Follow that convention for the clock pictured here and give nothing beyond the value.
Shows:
5 h 46 min
